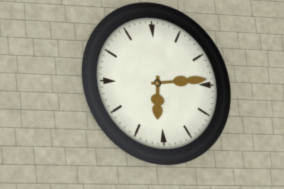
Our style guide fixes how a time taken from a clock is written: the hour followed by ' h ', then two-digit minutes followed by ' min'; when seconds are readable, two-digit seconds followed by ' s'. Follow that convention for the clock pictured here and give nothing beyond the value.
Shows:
6 h 14 min
